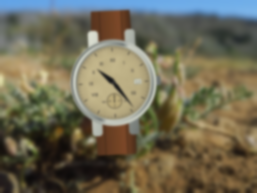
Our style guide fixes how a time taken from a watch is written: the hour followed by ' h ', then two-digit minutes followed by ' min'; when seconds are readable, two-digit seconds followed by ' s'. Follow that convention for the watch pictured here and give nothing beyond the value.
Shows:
10 h 24 min
